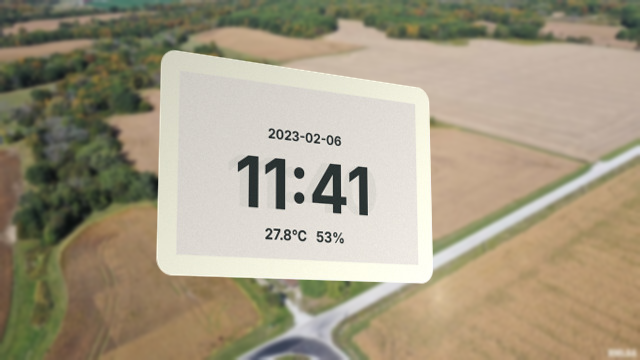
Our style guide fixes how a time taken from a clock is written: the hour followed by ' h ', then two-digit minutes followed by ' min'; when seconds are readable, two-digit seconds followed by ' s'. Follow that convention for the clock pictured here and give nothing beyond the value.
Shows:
11 h 41 min
